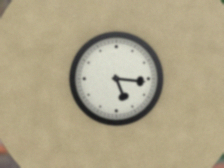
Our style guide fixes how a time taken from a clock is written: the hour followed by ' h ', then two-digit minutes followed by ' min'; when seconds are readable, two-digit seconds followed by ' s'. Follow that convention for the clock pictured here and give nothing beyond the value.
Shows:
5 h 16 min
